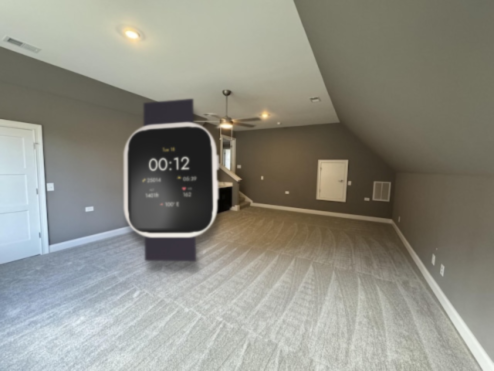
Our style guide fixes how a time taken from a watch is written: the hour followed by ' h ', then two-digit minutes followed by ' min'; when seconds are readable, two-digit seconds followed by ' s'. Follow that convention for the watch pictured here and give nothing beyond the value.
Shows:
0 h 12 min
